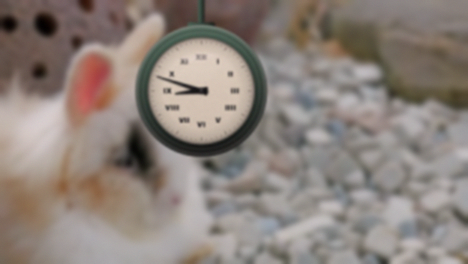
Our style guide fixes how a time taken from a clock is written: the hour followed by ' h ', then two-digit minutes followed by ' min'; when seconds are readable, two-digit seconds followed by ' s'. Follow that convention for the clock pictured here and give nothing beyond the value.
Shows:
8 h 48 min
